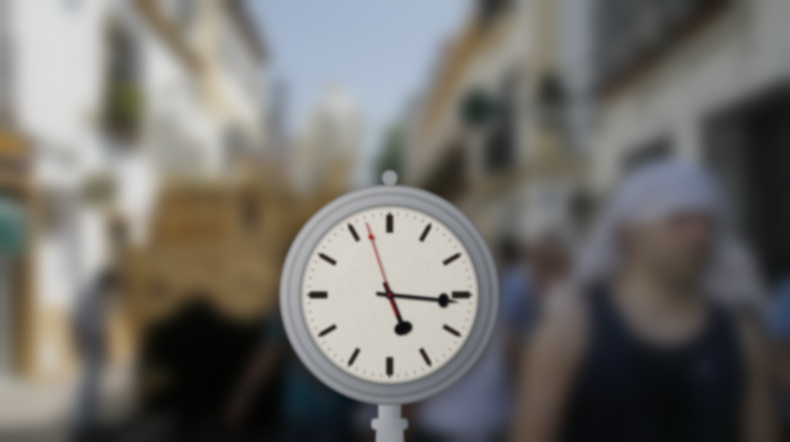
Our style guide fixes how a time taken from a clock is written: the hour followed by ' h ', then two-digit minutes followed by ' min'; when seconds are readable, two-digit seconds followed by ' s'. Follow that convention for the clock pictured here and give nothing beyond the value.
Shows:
5 h 15 min 57 s
